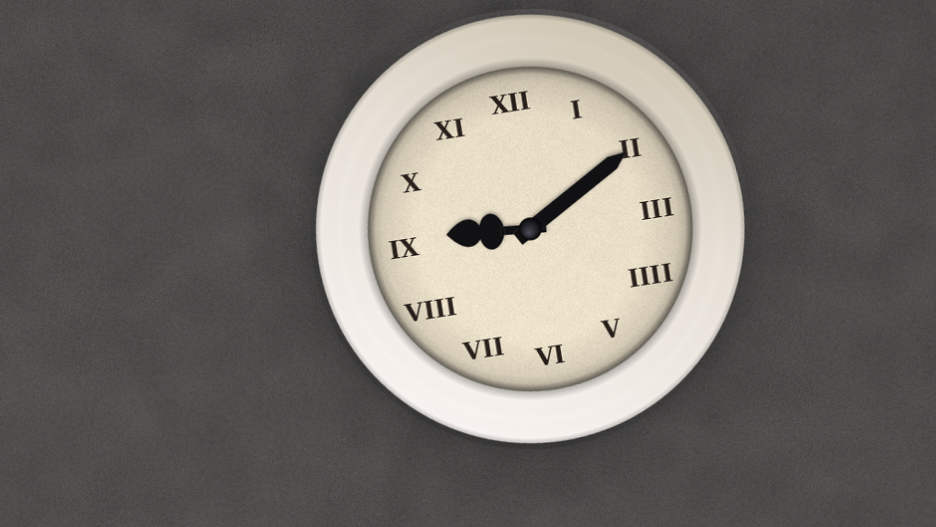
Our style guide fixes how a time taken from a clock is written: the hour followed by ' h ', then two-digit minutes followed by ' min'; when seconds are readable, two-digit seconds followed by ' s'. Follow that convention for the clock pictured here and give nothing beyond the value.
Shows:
9 h 10 min
